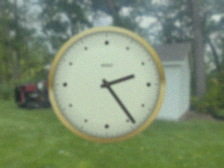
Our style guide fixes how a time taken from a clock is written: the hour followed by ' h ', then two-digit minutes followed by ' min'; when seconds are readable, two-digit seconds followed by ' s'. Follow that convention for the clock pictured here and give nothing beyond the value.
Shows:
2 h 24 min
